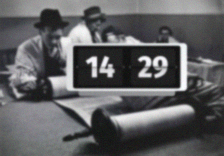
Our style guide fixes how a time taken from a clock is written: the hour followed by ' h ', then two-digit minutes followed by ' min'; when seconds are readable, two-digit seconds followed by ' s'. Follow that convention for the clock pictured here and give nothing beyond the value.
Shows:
14 h 29 min
